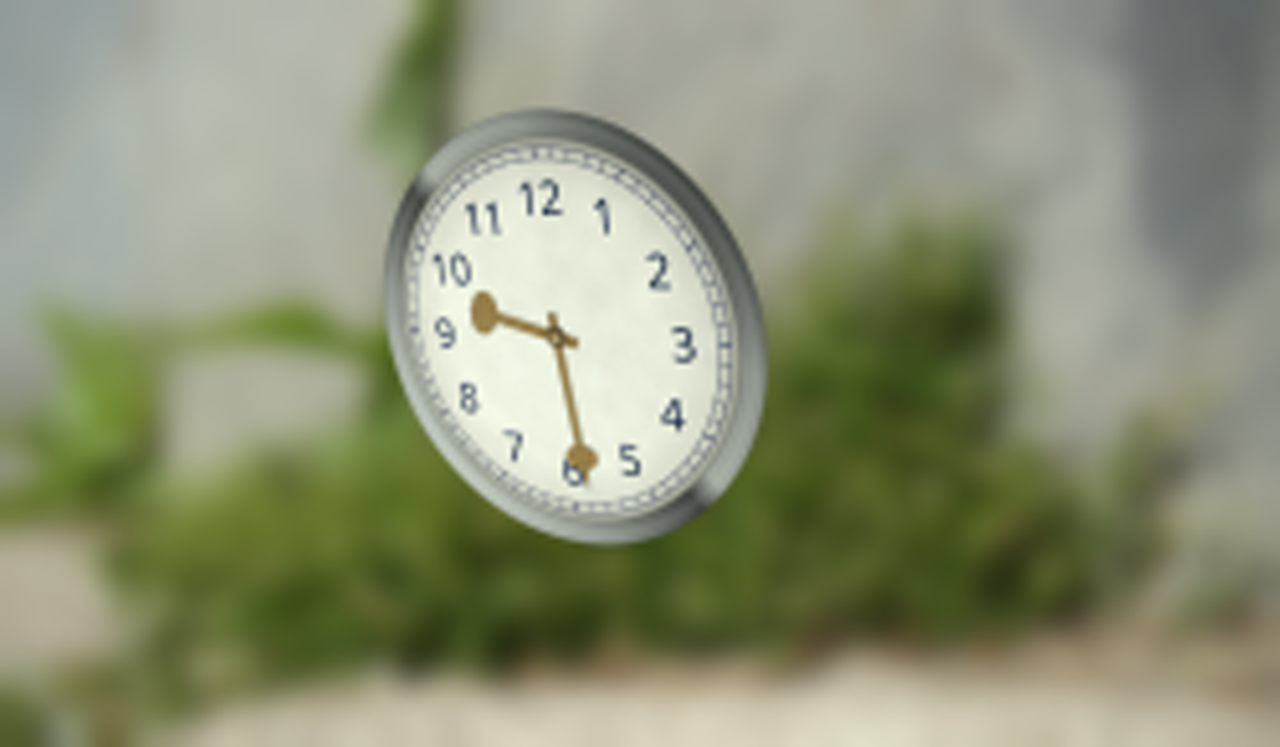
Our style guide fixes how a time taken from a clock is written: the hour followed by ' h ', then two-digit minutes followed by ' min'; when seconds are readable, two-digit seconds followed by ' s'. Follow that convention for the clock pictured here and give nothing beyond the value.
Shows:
9 h 29 min
